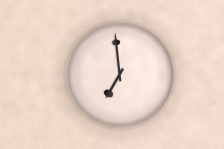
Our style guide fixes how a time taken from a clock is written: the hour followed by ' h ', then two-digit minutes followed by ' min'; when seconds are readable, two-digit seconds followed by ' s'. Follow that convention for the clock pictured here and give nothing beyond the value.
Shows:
6 h 59 min
